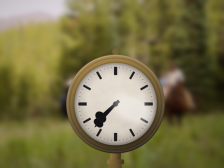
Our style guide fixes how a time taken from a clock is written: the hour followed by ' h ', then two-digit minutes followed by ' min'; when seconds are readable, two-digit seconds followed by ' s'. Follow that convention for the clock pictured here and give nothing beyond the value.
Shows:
7 h 37 min
